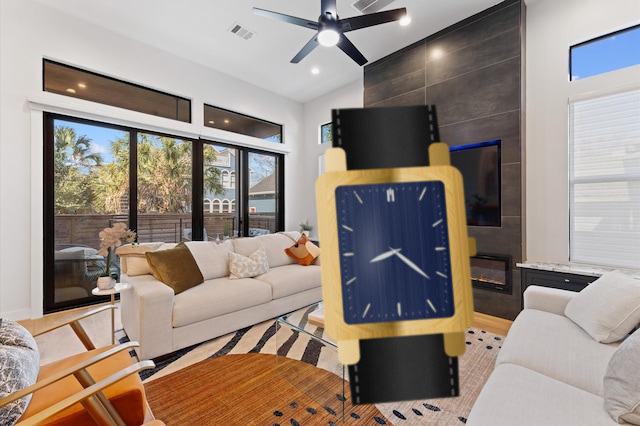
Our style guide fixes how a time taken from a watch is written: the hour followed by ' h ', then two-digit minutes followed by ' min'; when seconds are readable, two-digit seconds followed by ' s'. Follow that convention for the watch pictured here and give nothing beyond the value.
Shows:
8 h 22 min
